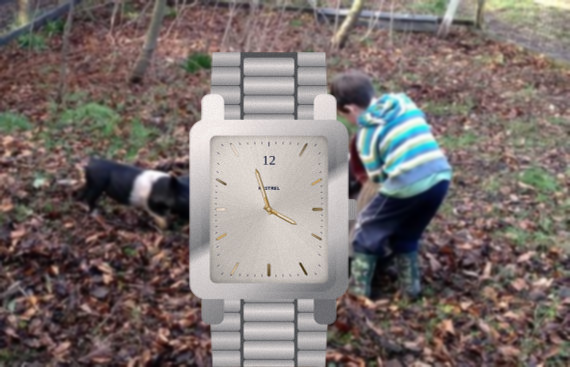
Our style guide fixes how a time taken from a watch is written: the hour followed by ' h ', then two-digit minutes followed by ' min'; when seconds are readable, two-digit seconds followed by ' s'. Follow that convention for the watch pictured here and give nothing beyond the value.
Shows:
3 h 57 min
